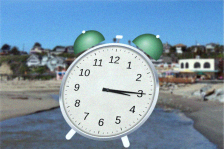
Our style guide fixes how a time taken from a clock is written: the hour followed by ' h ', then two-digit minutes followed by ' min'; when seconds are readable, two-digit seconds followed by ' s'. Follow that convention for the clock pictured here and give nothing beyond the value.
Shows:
3 h 15 min
